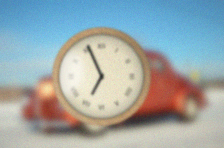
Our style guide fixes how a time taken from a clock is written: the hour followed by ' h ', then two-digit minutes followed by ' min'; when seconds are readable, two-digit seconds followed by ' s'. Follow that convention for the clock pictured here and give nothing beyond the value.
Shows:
6 h 56 min
